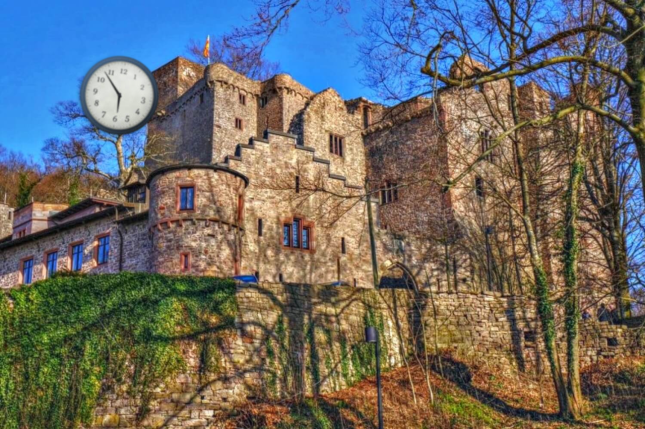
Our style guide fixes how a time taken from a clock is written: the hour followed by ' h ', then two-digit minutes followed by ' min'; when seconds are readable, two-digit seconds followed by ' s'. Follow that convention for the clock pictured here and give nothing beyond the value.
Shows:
5 h 53 min
